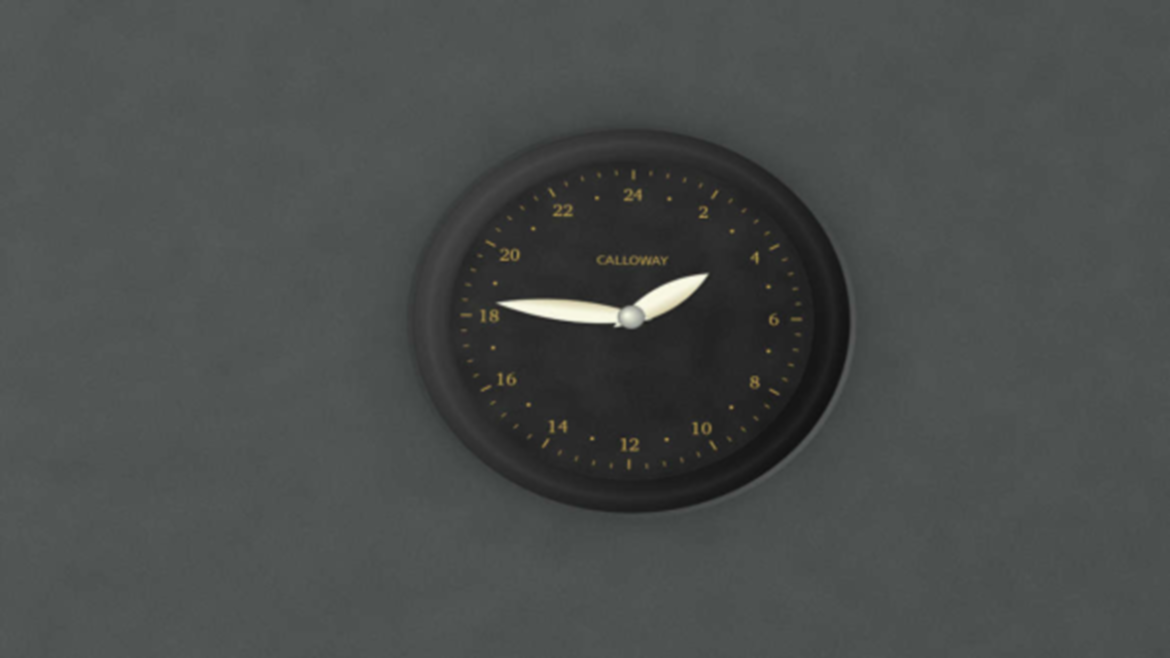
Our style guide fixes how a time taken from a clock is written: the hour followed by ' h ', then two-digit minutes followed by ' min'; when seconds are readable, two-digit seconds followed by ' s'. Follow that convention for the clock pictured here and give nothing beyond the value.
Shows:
3 h 46 min
